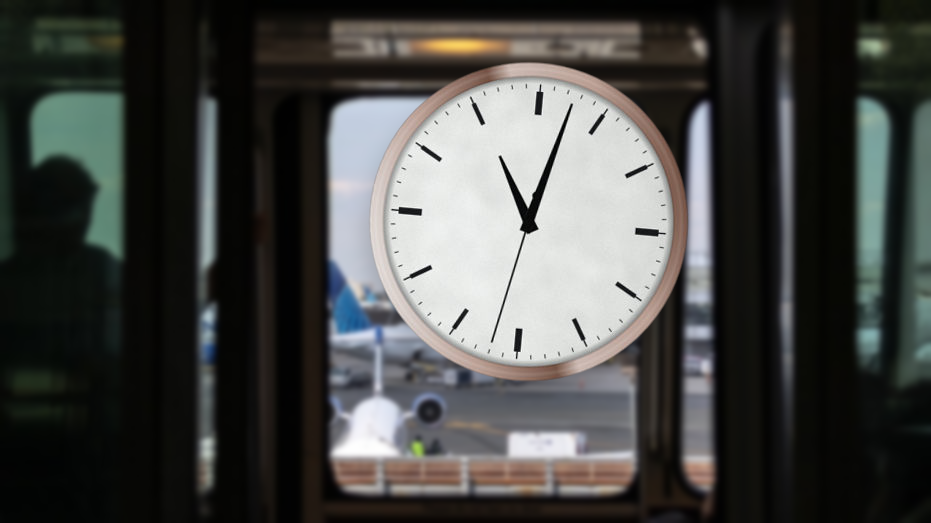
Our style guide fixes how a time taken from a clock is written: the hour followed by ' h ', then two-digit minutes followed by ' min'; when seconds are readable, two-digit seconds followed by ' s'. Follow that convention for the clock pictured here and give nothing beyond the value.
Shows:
11 h 02 min 32 s
